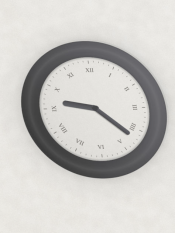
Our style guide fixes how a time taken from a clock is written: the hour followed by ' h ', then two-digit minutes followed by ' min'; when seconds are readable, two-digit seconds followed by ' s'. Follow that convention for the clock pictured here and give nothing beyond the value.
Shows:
9 h 22 min
